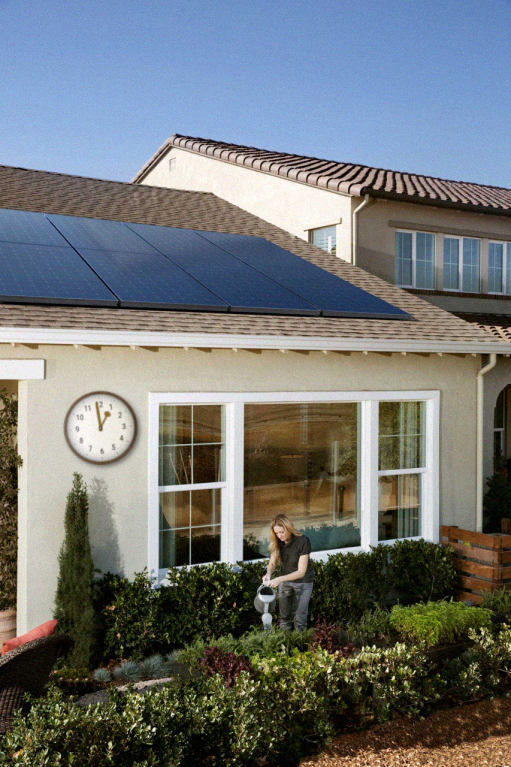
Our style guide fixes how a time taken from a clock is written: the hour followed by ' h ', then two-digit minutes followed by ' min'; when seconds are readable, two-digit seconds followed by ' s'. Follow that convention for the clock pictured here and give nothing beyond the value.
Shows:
12 h 59 min
